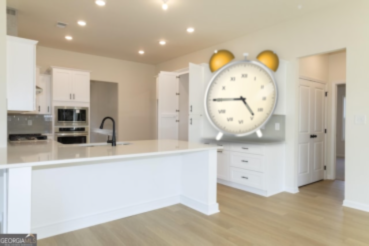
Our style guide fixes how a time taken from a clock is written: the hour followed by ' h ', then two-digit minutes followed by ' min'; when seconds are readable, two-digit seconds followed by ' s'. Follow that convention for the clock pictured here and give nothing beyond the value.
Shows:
4 h 45 min
